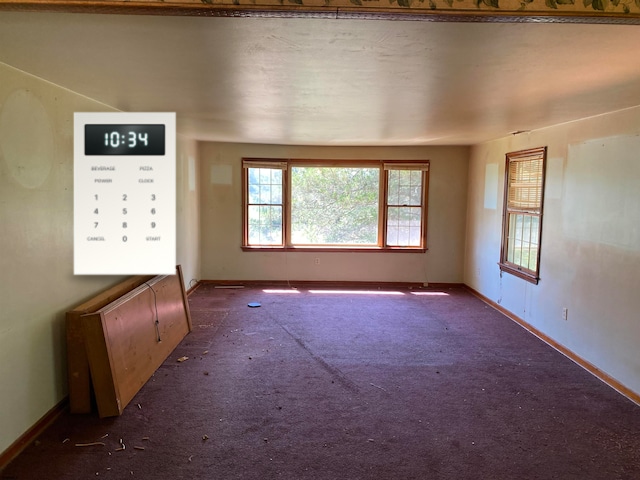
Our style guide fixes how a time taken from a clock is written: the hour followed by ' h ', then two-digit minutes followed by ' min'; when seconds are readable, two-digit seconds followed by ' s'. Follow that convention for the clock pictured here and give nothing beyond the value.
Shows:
10 h 34 min
